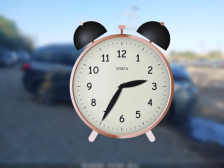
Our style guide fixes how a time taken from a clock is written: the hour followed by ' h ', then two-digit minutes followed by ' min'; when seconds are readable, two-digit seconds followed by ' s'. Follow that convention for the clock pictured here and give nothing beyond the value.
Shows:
2 h 35 min
